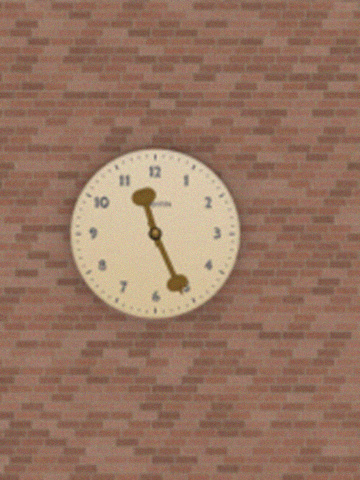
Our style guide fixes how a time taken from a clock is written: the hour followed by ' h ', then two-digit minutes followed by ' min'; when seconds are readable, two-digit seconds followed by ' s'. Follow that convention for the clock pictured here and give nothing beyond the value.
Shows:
11 h 26 min
